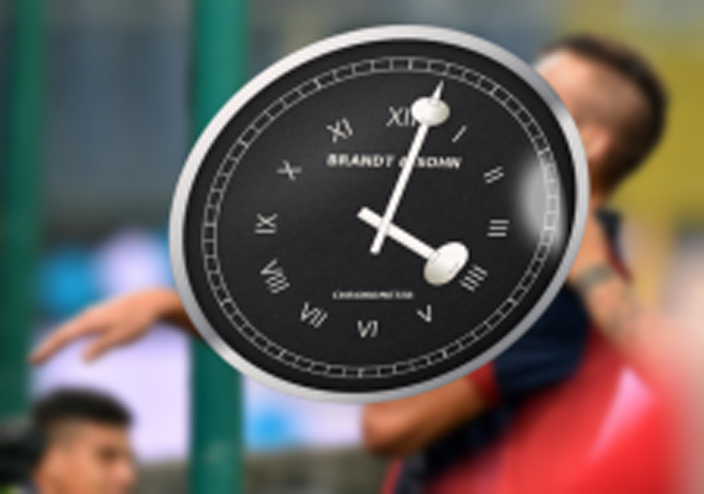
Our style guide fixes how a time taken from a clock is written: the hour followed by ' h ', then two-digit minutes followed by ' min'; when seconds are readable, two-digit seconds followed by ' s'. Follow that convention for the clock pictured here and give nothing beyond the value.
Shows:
4 h 02 min
